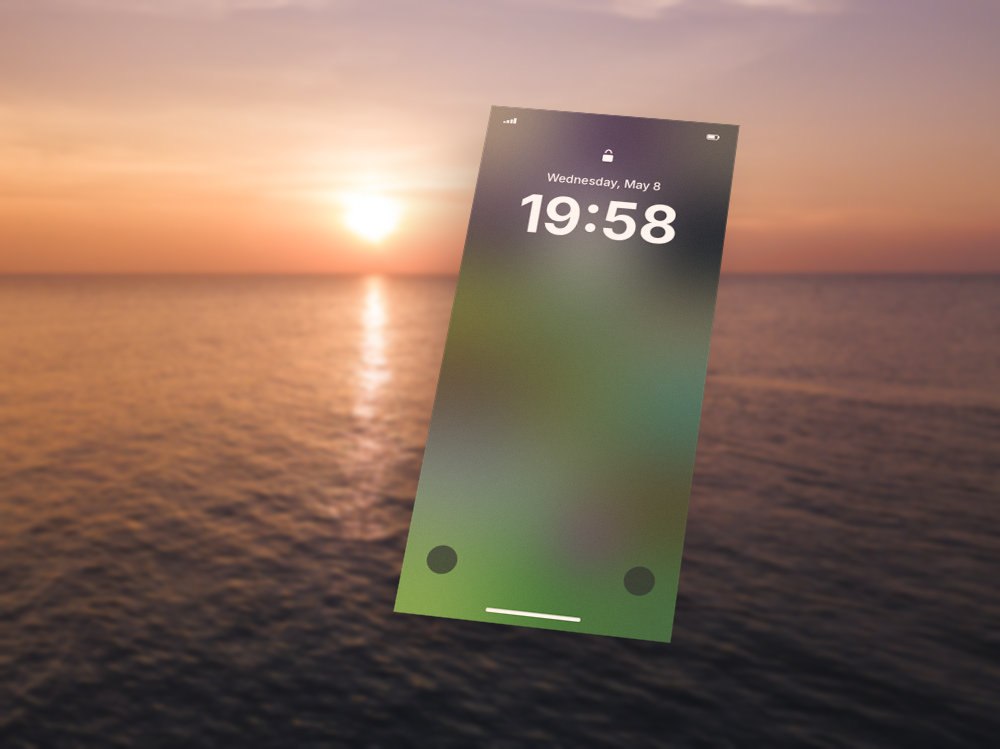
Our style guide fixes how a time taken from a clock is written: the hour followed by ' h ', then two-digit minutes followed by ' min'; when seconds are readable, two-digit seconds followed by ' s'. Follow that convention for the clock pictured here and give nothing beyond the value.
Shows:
19 h 58 min
